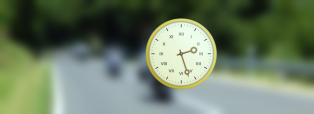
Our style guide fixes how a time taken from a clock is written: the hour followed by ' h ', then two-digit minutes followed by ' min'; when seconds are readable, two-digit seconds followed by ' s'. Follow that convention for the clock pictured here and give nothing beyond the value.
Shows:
2 h 27 min
